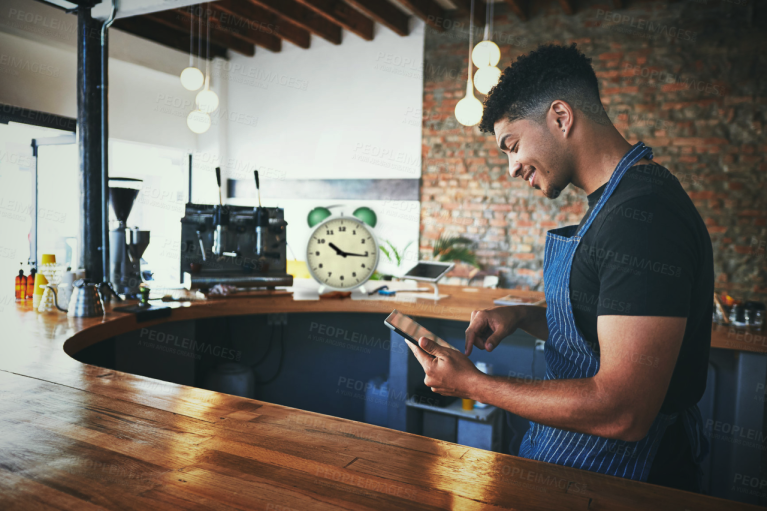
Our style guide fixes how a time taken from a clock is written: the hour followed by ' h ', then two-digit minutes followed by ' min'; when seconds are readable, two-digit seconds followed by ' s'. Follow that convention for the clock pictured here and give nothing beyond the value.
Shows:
10 h 16 min
